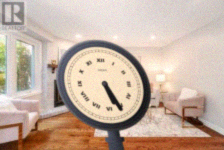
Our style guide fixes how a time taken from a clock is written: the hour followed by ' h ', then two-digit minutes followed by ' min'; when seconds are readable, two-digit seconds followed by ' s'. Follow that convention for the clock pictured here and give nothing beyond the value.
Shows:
5 h 26 min
